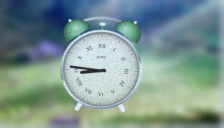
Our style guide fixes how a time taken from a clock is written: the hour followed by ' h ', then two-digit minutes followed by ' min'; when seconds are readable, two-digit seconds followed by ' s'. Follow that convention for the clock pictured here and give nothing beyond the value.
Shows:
8 h 46 min
